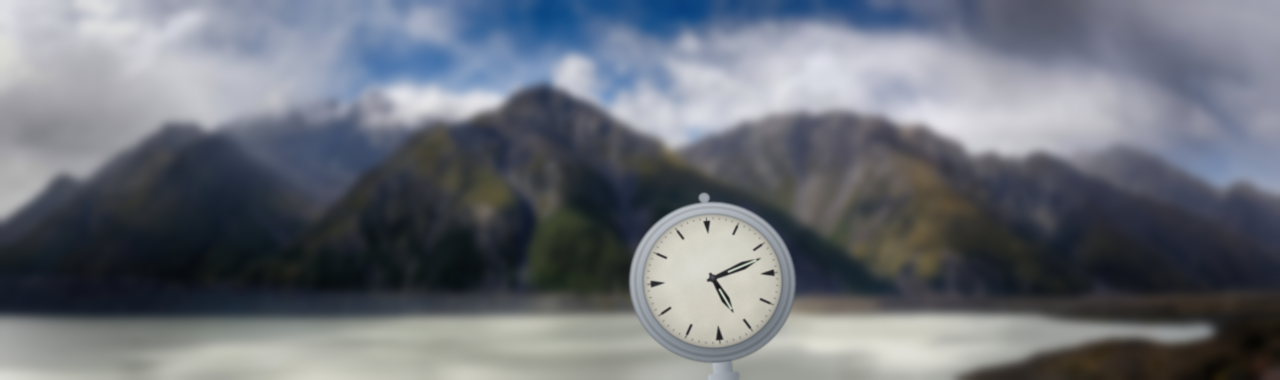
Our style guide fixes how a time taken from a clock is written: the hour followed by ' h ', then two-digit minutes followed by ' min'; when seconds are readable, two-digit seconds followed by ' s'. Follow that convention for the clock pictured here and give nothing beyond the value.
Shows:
5 h 12 min
